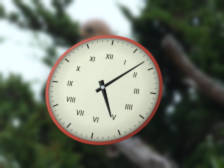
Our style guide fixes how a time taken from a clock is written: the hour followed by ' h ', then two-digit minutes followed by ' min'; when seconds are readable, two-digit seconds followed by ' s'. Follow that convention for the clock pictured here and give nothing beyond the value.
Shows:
5 h 08 min
